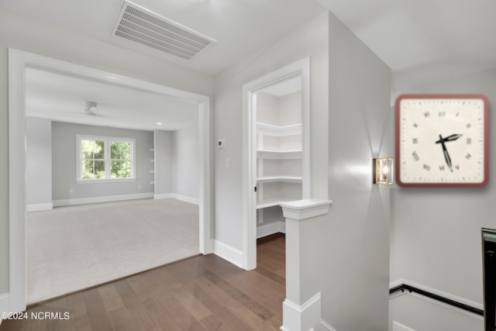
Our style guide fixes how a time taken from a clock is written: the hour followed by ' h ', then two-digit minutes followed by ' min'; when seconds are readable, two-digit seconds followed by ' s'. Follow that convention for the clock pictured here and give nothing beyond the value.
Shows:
2 h 27 min
